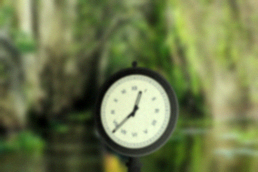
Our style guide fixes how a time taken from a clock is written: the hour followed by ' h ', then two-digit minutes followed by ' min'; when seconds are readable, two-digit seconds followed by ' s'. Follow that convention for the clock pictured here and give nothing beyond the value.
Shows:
12 h 38 min
